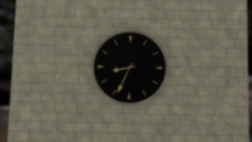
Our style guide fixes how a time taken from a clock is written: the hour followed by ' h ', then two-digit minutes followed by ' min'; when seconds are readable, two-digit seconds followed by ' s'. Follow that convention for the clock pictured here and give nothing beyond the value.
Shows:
8 h 34 min
